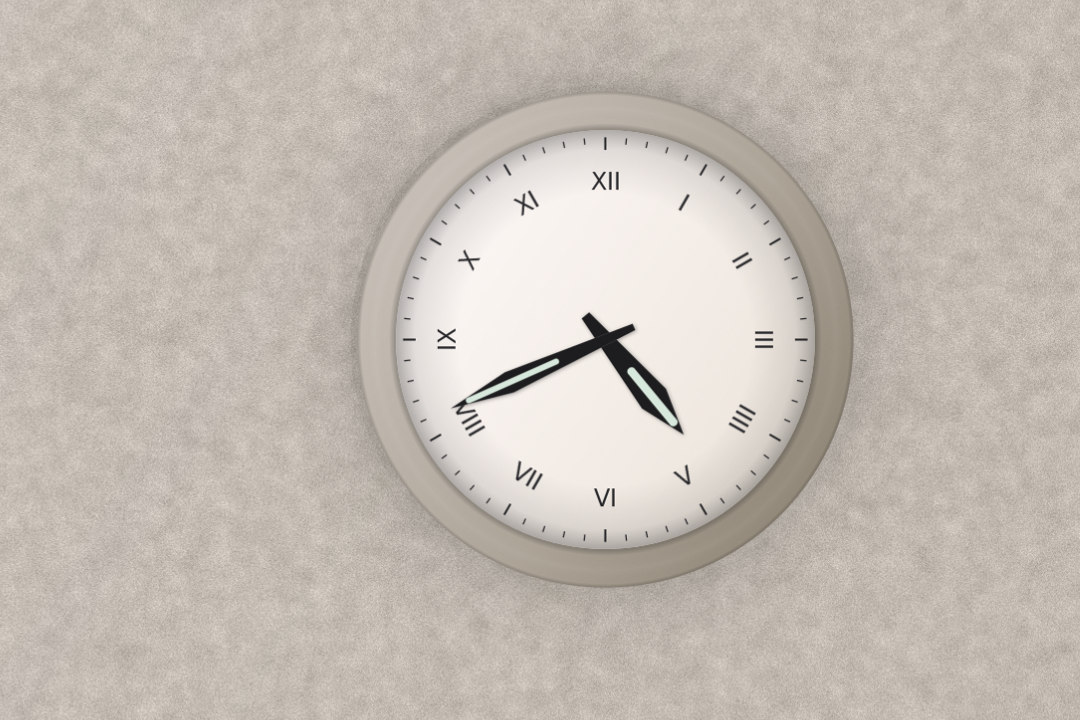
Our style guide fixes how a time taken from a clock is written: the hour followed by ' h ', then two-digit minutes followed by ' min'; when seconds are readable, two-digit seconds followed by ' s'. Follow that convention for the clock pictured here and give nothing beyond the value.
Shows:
4 h 41 min
